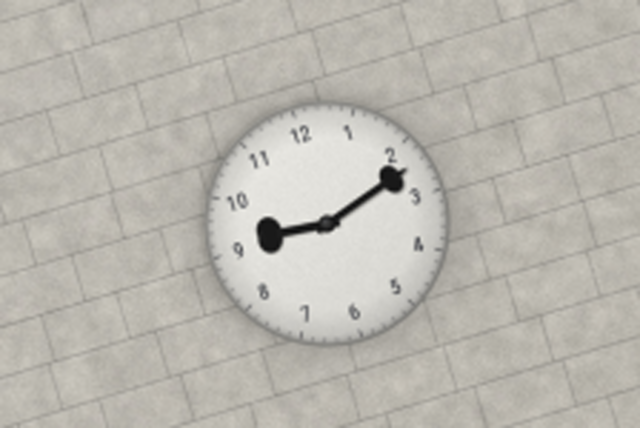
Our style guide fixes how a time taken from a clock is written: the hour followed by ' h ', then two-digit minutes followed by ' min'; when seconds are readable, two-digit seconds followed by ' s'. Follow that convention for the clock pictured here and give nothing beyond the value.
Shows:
9 h 12 min
